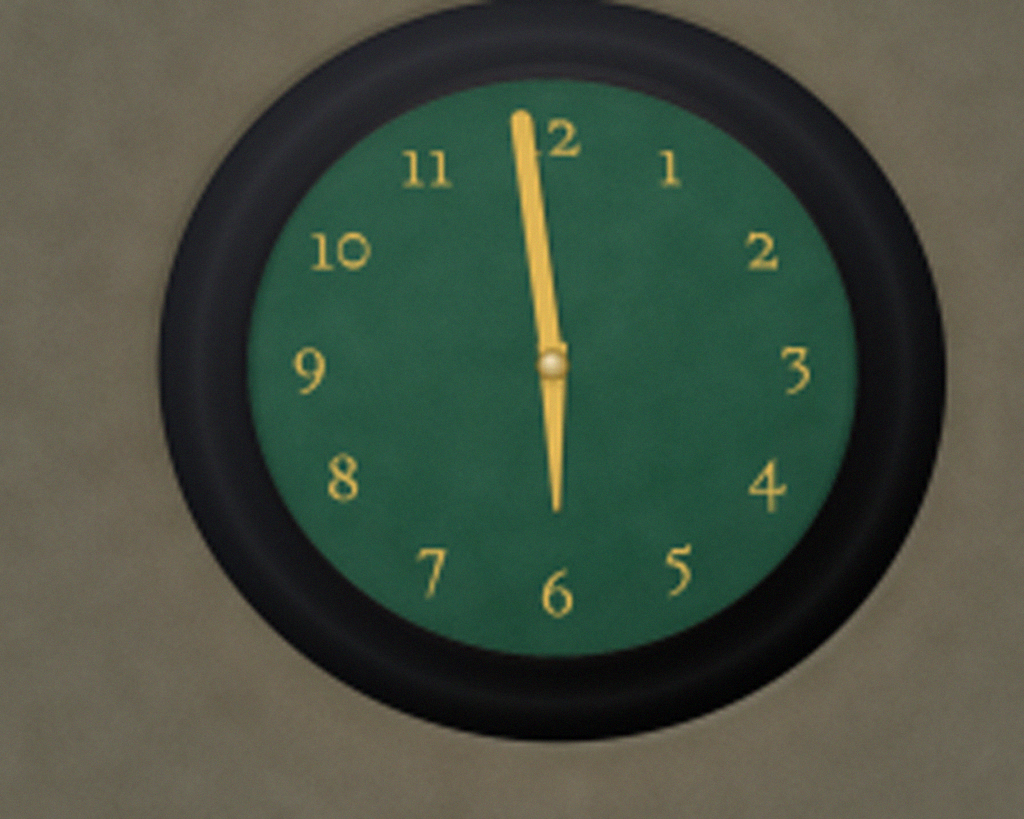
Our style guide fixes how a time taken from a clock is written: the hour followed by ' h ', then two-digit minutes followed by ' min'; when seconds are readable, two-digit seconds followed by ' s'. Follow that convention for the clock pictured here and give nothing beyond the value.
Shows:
5 h 59 min
